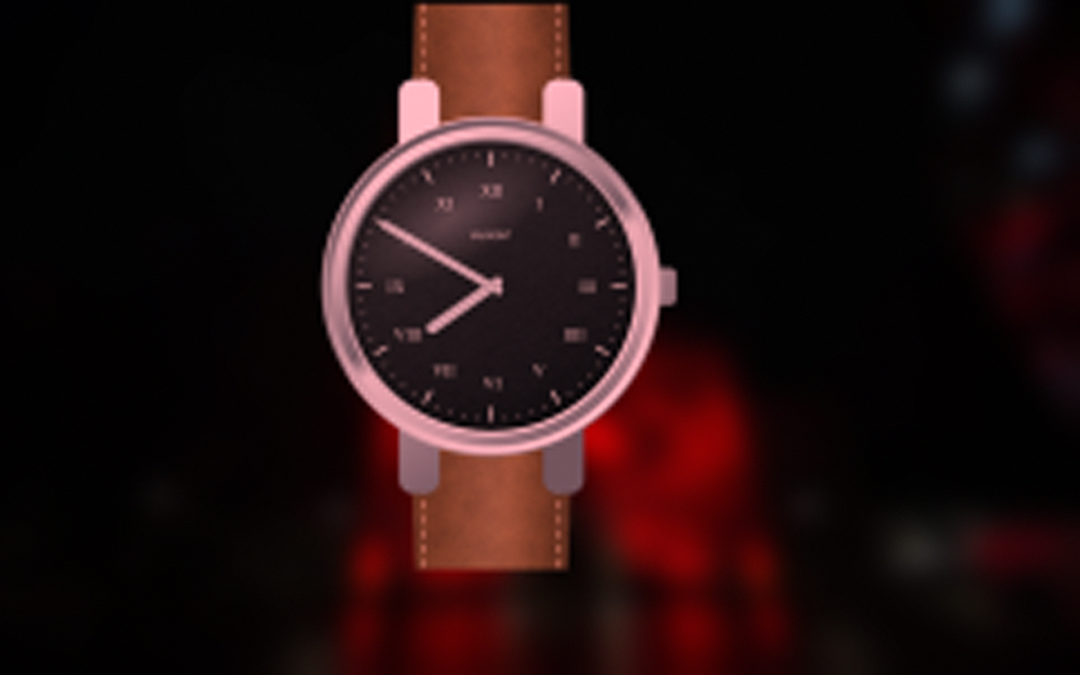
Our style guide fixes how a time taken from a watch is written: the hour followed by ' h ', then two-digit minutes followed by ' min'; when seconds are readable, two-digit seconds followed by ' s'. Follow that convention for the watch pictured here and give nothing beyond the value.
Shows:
7 h 50 min
